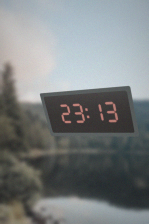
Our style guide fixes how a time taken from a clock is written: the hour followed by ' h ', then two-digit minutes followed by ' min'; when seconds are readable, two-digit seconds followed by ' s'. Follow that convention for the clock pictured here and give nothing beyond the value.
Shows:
23 h 13 min
